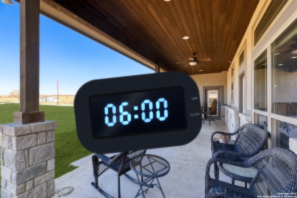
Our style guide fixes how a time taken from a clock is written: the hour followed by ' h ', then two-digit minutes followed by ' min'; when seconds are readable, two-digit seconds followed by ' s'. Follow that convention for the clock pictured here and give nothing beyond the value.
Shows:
6 h 00 min
